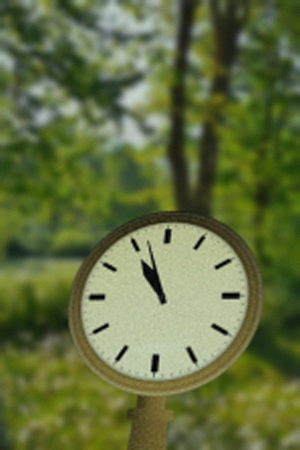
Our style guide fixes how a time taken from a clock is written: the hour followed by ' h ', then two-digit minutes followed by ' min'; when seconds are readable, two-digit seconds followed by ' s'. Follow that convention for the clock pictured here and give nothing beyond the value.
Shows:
10 h 57 min
